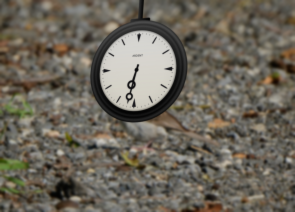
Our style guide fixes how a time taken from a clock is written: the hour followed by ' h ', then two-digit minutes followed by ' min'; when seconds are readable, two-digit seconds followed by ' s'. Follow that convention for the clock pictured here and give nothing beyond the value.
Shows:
6 h 32 min
